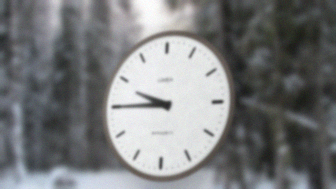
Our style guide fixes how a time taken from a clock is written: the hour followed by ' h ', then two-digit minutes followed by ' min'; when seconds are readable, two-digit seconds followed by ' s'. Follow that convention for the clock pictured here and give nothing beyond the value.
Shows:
9 h 45 min
